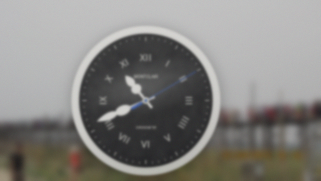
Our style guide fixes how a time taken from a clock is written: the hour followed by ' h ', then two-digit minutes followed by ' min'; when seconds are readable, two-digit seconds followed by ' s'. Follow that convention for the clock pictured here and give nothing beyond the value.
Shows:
10 h 41 min 10 s
